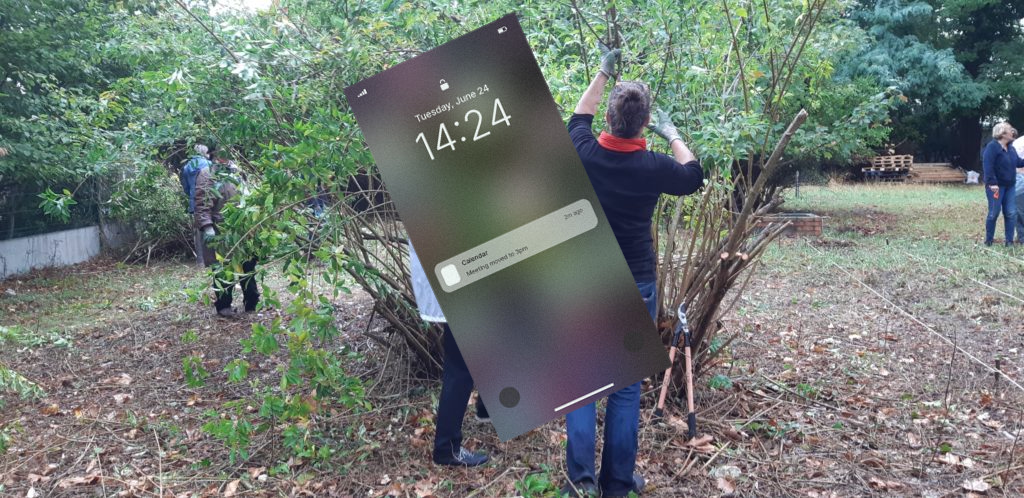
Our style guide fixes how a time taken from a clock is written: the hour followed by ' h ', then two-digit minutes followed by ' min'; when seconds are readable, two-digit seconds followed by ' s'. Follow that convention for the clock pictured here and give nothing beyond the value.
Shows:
14 h 24 min
